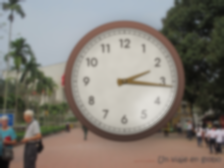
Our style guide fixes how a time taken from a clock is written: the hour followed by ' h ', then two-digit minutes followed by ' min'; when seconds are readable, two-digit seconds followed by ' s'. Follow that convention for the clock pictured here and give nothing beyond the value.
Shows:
2 h 16 min
